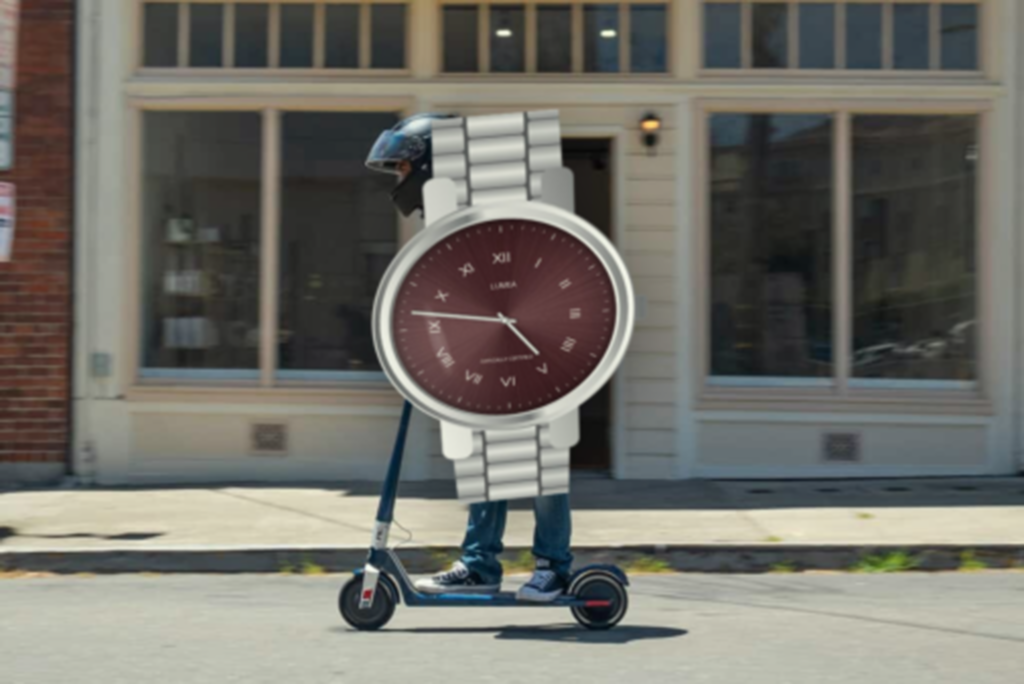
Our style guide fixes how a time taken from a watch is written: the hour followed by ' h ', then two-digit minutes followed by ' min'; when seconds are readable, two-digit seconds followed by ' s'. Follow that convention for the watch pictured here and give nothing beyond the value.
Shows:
4 h 47 min
